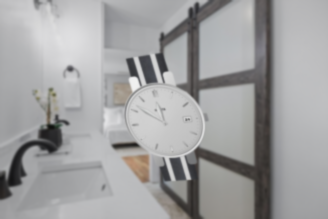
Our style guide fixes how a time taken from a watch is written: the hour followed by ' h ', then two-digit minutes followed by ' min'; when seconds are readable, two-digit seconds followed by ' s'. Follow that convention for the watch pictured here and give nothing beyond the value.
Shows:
11 h 52 min
